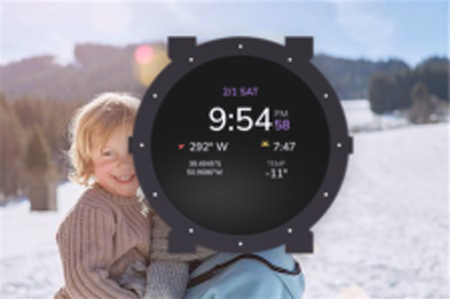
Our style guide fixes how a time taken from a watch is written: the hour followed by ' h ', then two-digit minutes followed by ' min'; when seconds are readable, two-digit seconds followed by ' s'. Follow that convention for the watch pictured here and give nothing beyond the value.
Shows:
9 h 54 min
